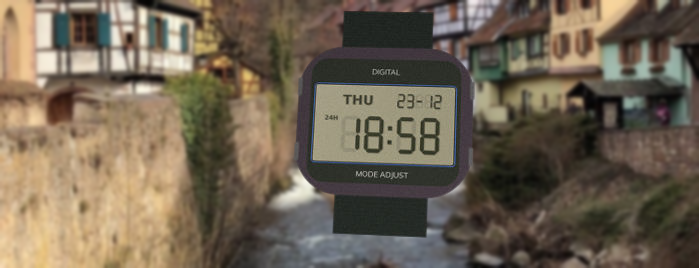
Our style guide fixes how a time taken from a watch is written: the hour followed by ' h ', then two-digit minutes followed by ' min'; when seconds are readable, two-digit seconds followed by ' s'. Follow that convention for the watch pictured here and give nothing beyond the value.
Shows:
18 h 58 min
